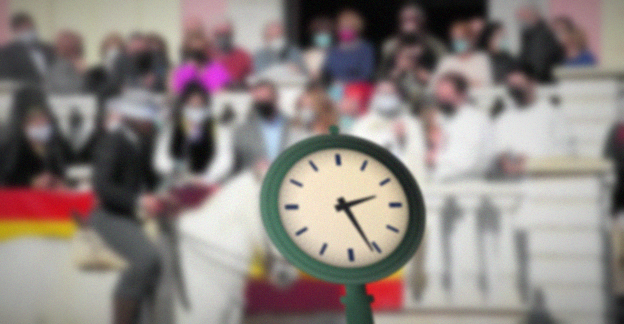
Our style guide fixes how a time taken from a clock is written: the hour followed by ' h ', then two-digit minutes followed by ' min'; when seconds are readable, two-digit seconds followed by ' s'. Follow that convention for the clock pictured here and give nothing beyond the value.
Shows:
2 h 26 min
